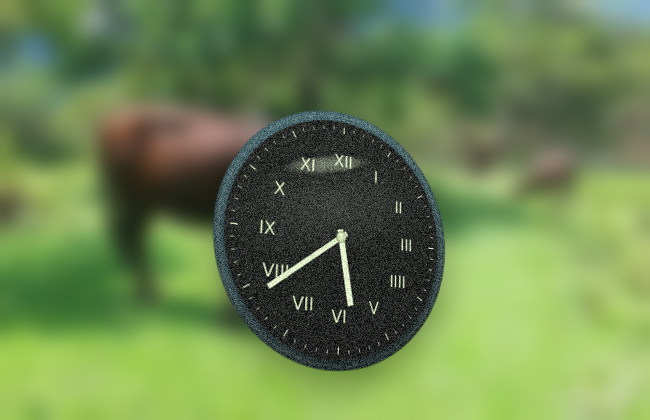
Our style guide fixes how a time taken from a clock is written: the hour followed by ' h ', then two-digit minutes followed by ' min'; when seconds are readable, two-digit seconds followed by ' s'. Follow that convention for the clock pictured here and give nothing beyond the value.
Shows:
5 h 39 min
